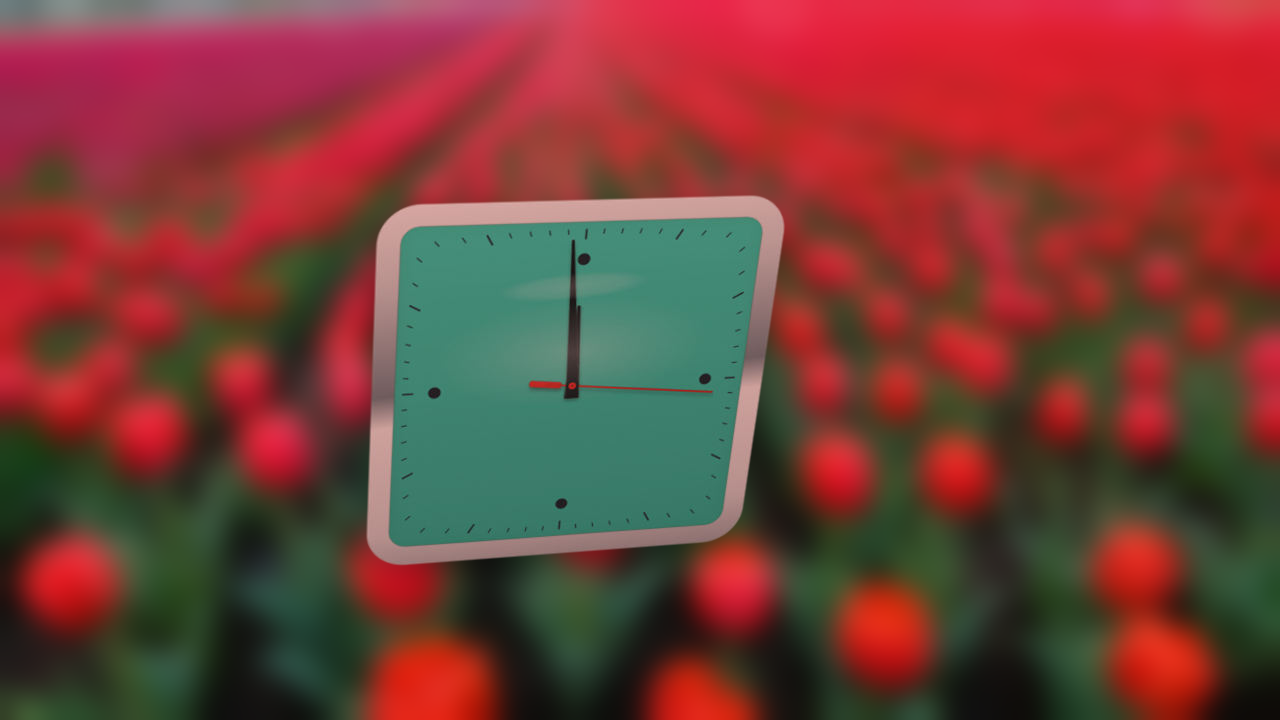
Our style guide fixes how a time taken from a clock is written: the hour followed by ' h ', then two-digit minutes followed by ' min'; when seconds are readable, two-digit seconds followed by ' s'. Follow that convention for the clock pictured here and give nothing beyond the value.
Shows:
11 h 59 min 16 s
